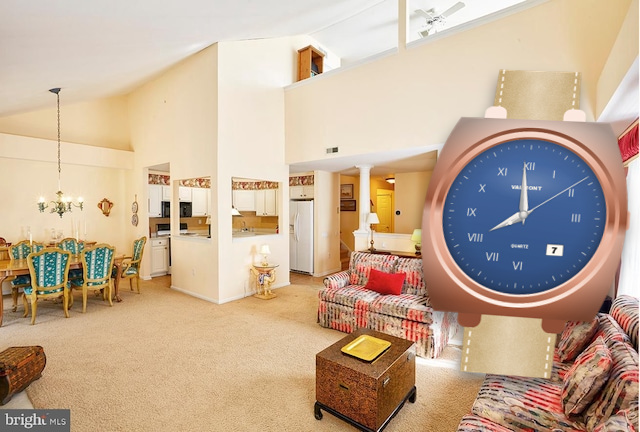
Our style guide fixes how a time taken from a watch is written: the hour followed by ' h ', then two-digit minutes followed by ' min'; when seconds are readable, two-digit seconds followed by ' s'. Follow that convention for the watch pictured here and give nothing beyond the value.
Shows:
7 h 59 min 09 s
